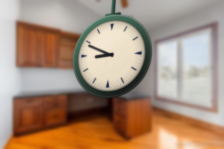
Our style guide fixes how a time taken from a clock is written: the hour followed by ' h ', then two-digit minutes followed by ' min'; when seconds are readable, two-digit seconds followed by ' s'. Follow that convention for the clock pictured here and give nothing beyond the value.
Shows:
8 h 49 min
